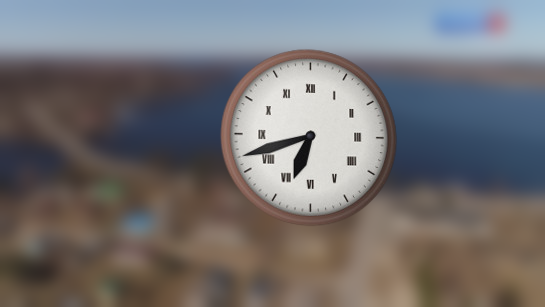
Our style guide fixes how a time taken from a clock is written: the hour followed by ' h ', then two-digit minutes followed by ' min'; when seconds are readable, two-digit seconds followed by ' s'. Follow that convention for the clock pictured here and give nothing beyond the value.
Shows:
6 h 42 min
